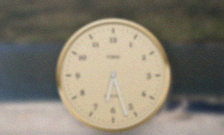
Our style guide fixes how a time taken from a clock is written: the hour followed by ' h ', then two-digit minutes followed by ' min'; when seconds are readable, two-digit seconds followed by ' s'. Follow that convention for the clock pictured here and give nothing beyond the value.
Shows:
6 h 27 min
